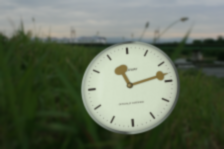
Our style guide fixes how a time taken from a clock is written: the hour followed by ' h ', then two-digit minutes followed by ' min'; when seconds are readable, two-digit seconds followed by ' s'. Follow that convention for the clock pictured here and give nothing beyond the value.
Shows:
11 h 13 min
